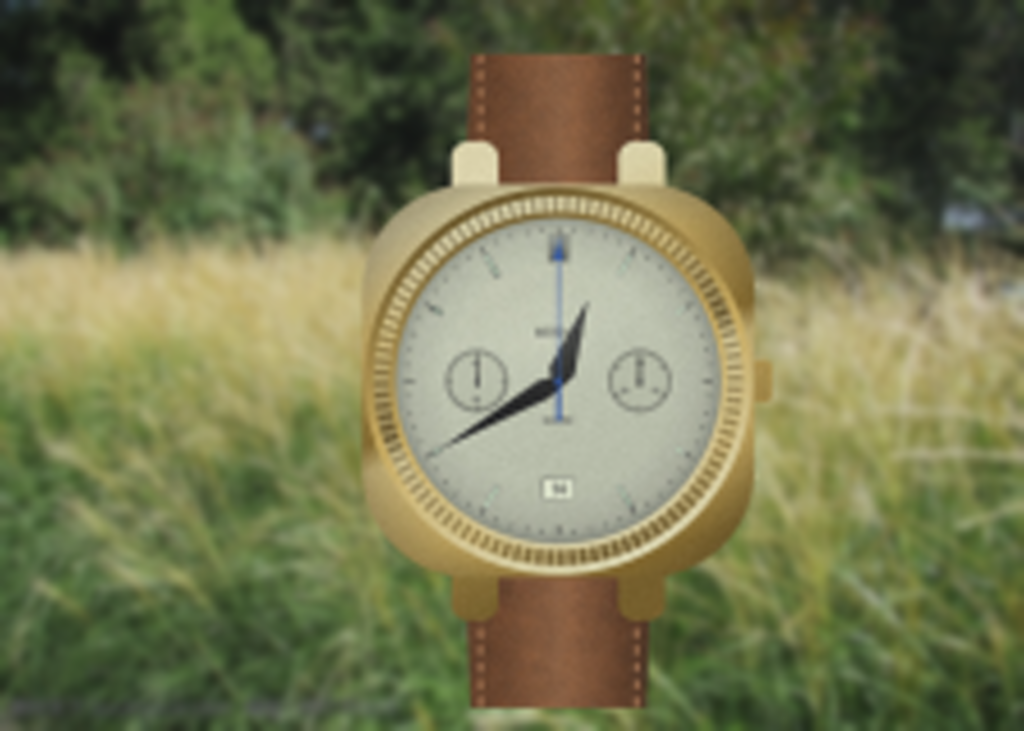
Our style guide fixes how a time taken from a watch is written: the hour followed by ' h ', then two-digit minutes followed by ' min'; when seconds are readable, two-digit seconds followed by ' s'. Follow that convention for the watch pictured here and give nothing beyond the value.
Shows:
12 h 40 min
